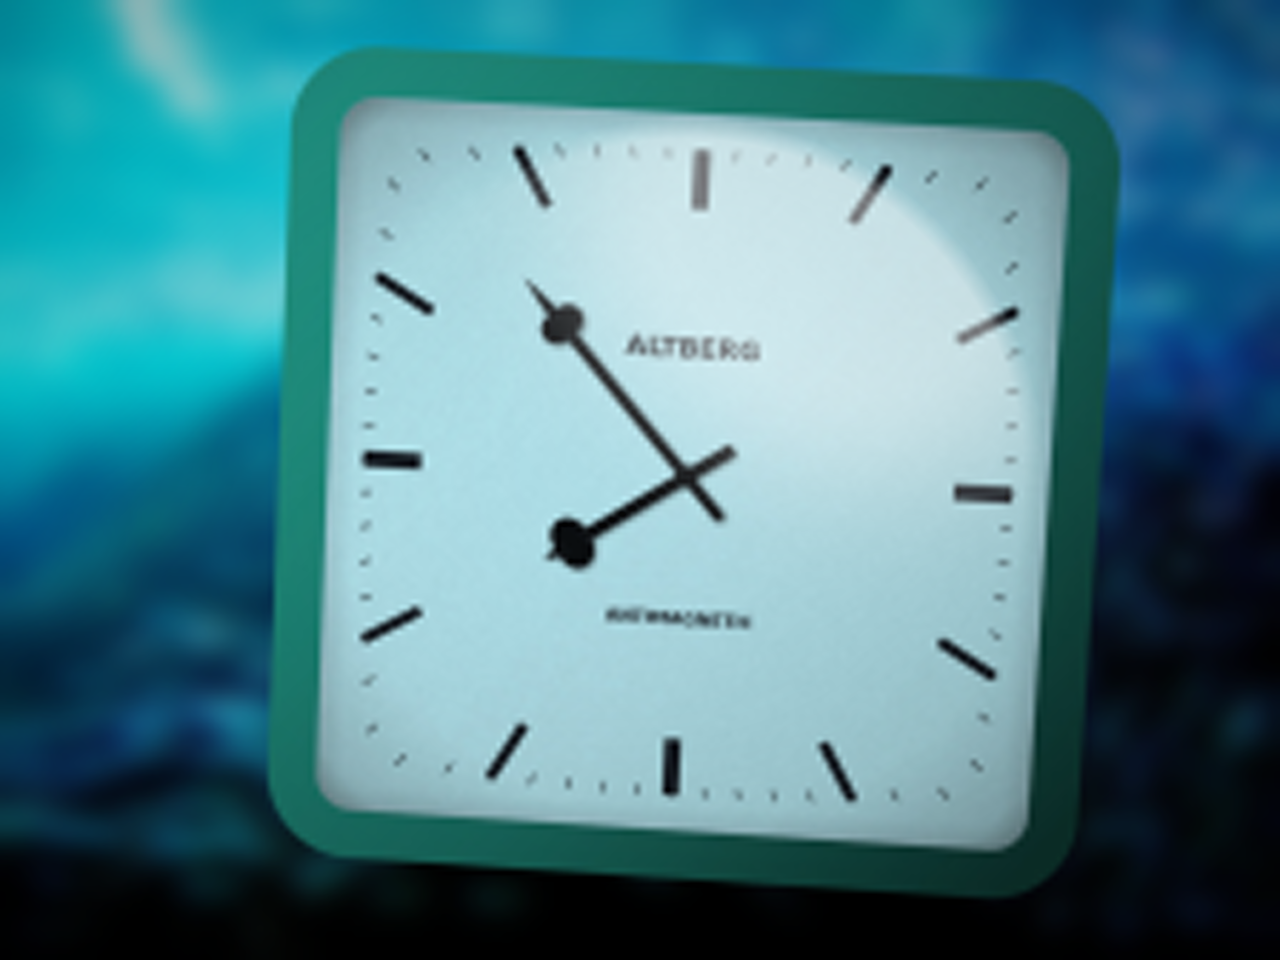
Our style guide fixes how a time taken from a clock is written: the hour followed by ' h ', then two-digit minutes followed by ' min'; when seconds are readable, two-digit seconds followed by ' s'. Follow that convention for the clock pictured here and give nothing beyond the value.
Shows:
7 h 53 min
